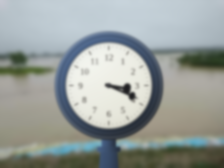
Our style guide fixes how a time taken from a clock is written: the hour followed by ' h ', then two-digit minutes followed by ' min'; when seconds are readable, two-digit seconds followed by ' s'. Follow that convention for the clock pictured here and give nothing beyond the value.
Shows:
3 h 19 min
